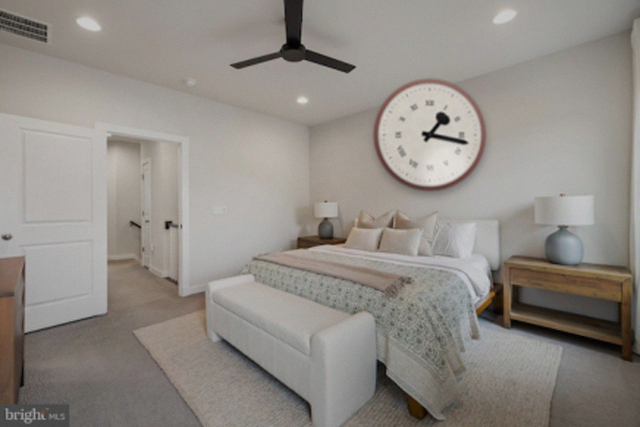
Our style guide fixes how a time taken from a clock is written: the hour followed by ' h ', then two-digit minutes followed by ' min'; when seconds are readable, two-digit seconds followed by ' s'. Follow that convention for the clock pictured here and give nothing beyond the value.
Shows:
1 h 17 min
